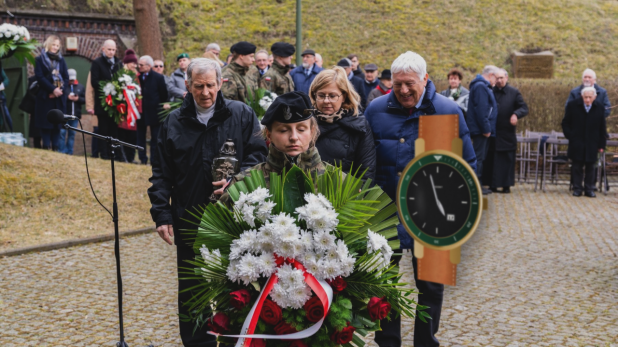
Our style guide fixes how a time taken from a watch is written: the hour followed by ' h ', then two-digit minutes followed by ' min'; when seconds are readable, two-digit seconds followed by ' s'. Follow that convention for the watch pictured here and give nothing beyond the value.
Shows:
4 h 57 min
